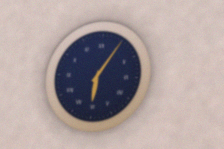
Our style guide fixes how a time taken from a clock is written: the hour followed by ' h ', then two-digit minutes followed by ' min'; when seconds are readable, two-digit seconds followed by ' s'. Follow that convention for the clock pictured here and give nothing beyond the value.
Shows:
6 h 05 min
